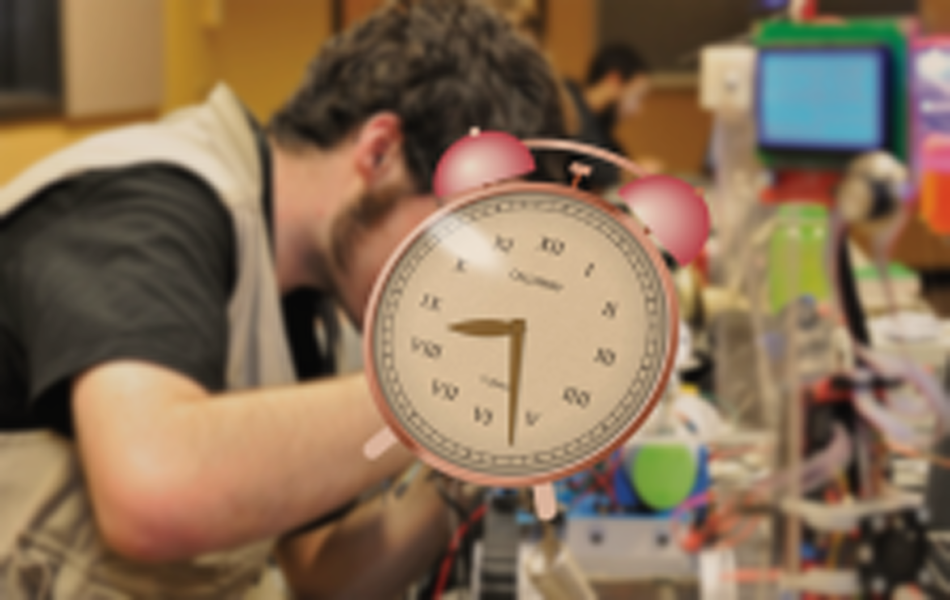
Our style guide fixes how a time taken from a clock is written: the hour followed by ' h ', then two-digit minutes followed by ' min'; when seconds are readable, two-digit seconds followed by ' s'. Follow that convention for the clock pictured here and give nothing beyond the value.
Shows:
8 h 27 min
